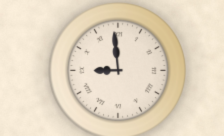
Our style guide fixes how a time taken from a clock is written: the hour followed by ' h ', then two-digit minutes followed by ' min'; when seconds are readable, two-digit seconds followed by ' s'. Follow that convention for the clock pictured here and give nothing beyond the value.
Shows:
8 h 59 min
